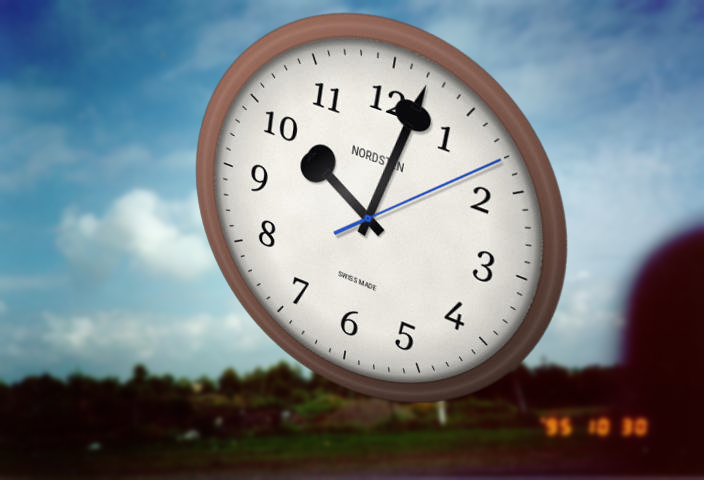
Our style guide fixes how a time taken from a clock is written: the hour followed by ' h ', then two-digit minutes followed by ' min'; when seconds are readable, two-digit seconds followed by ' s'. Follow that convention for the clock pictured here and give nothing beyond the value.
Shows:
10 h 02 min 08 s
